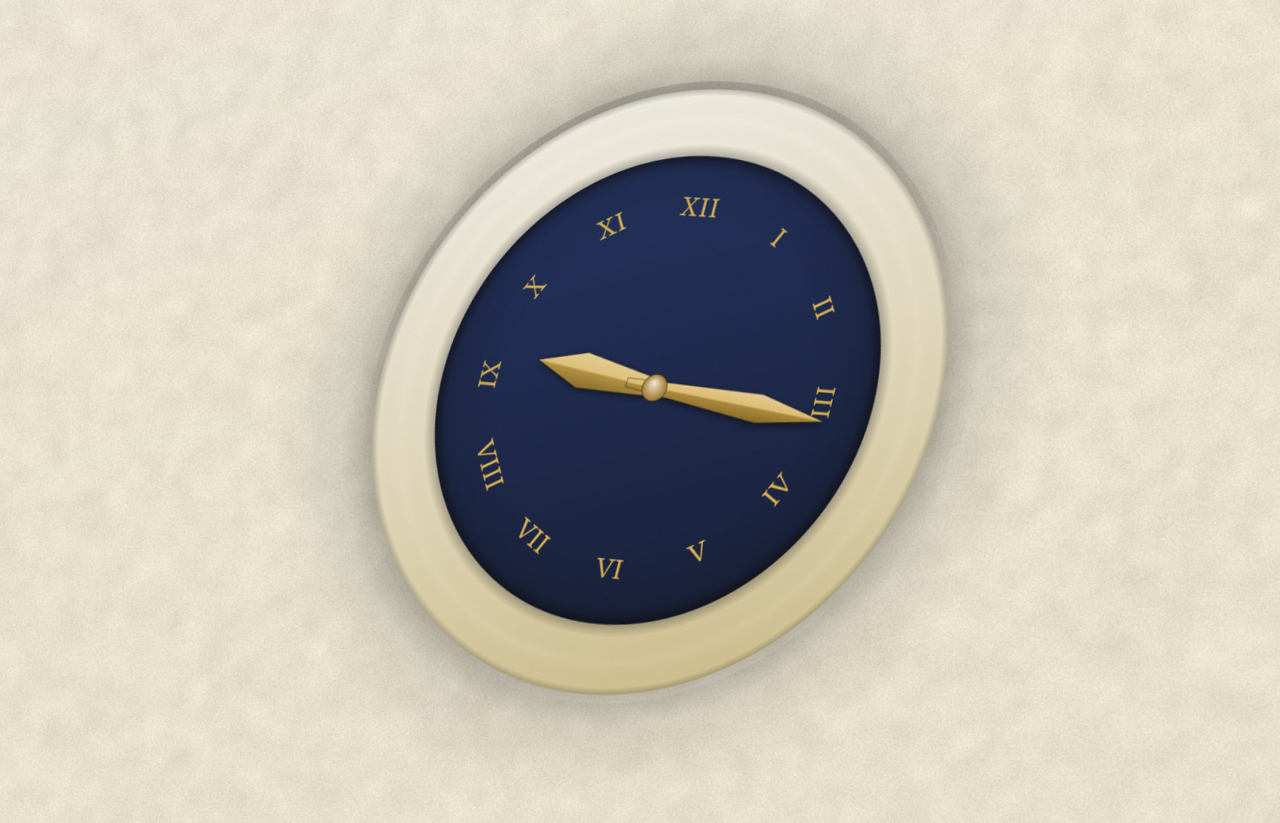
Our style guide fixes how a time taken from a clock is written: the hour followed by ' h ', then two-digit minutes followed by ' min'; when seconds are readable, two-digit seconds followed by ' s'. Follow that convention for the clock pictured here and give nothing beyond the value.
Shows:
9 h 16 min
